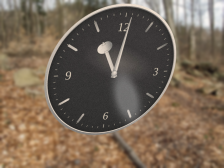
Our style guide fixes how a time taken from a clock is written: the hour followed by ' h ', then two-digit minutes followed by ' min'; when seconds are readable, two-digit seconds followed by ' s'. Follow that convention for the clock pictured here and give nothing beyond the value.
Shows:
11 h 01 min
